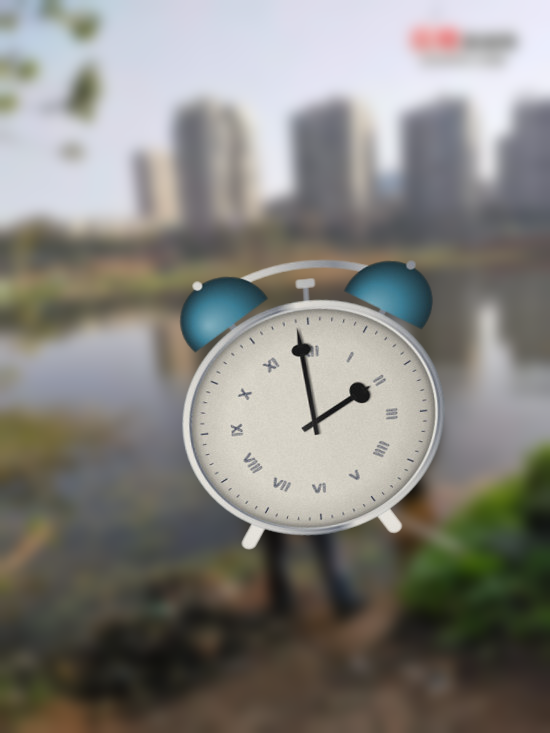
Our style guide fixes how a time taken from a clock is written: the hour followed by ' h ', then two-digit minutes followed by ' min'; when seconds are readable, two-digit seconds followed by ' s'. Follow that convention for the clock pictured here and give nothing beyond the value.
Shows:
1 h 59 min
